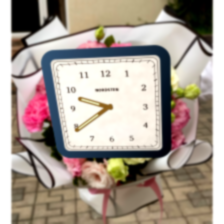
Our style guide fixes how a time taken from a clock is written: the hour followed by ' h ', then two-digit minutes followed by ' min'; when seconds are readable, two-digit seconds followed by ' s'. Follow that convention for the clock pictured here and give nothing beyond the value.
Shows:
9 h 39 min
